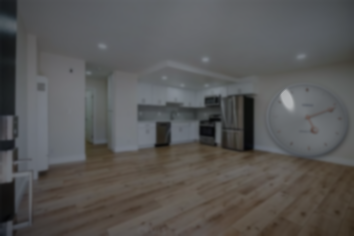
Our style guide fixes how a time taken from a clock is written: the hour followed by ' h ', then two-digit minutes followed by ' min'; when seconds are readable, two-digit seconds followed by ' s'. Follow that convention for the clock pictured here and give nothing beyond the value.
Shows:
5 h 11 min
